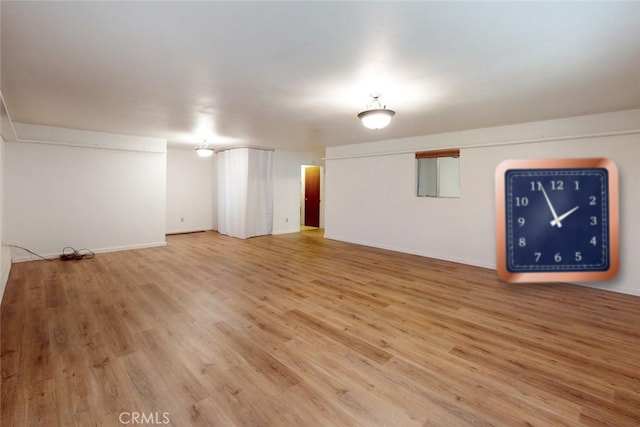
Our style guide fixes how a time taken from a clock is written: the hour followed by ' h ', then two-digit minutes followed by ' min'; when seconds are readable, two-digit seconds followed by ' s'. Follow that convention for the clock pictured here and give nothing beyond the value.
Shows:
1 h 56 min
